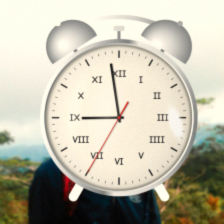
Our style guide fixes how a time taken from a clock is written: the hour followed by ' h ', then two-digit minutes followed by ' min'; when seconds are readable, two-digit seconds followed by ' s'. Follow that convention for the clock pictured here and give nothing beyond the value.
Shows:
8 h 58 min 35 s
